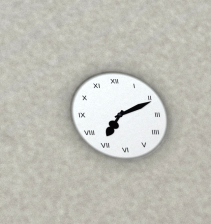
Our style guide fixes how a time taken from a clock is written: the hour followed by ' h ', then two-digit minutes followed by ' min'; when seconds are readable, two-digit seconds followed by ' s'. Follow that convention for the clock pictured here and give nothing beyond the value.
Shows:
7 h 11 min
